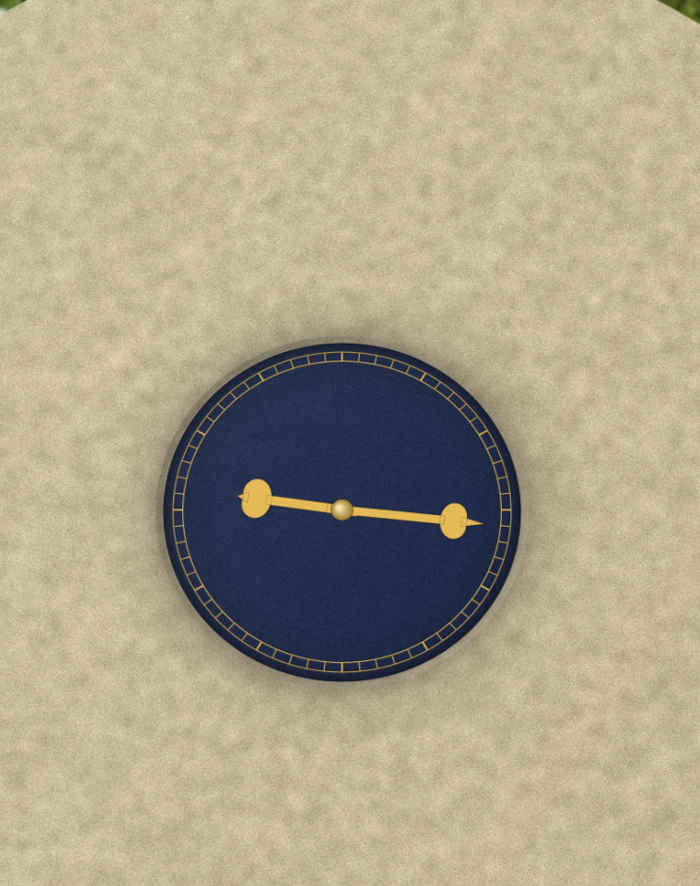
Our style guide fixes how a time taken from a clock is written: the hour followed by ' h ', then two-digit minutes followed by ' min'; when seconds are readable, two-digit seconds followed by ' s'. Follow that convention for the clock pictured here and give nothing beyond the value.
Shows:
9 h 16 min
